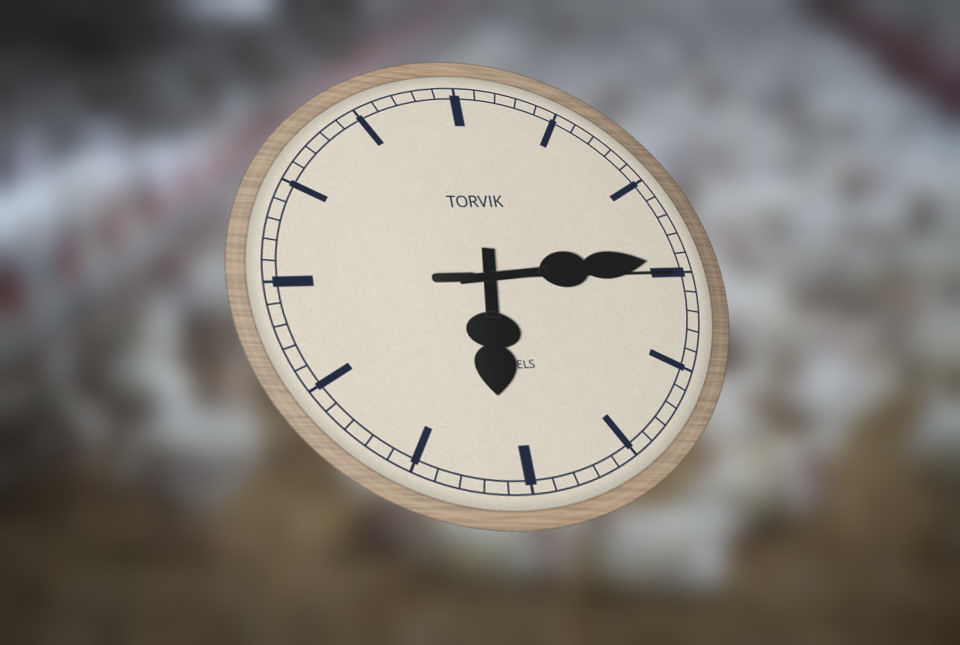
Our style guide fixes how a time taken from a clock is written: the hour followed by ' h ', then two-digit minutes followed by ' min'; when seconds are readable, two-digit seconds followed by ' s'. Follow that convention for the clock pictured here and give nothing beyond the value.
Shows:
6 h 14 min 15 s
